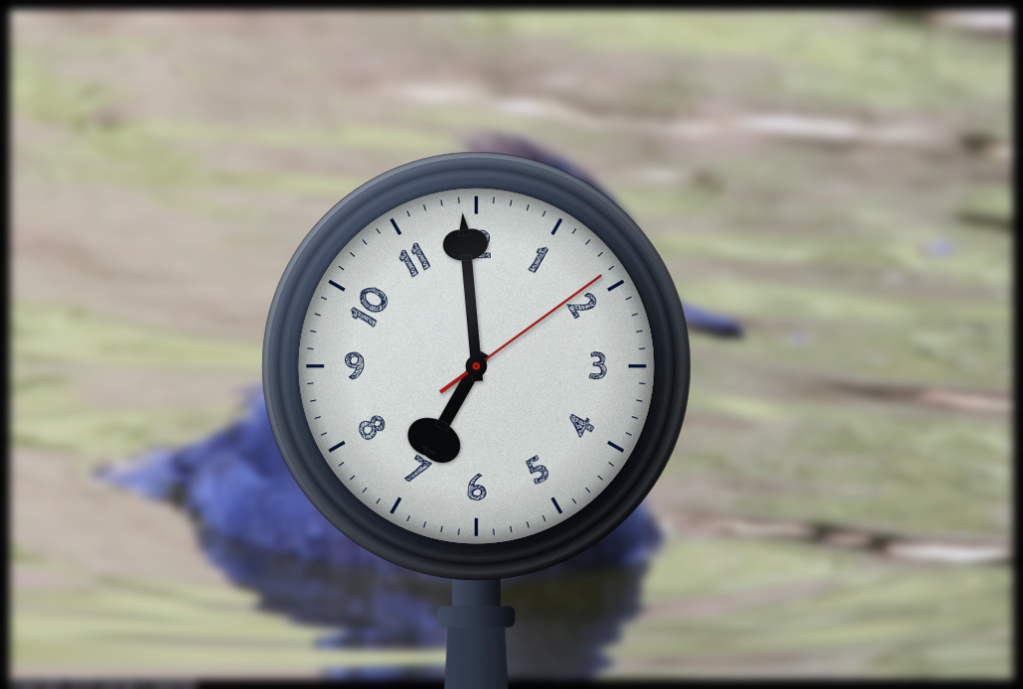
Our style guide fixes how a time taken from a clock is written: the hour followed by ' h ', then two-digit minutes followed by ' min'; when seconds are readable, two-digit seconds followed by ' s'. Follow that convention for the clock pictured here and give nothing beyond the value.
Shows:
6 h 59 min 09 s
